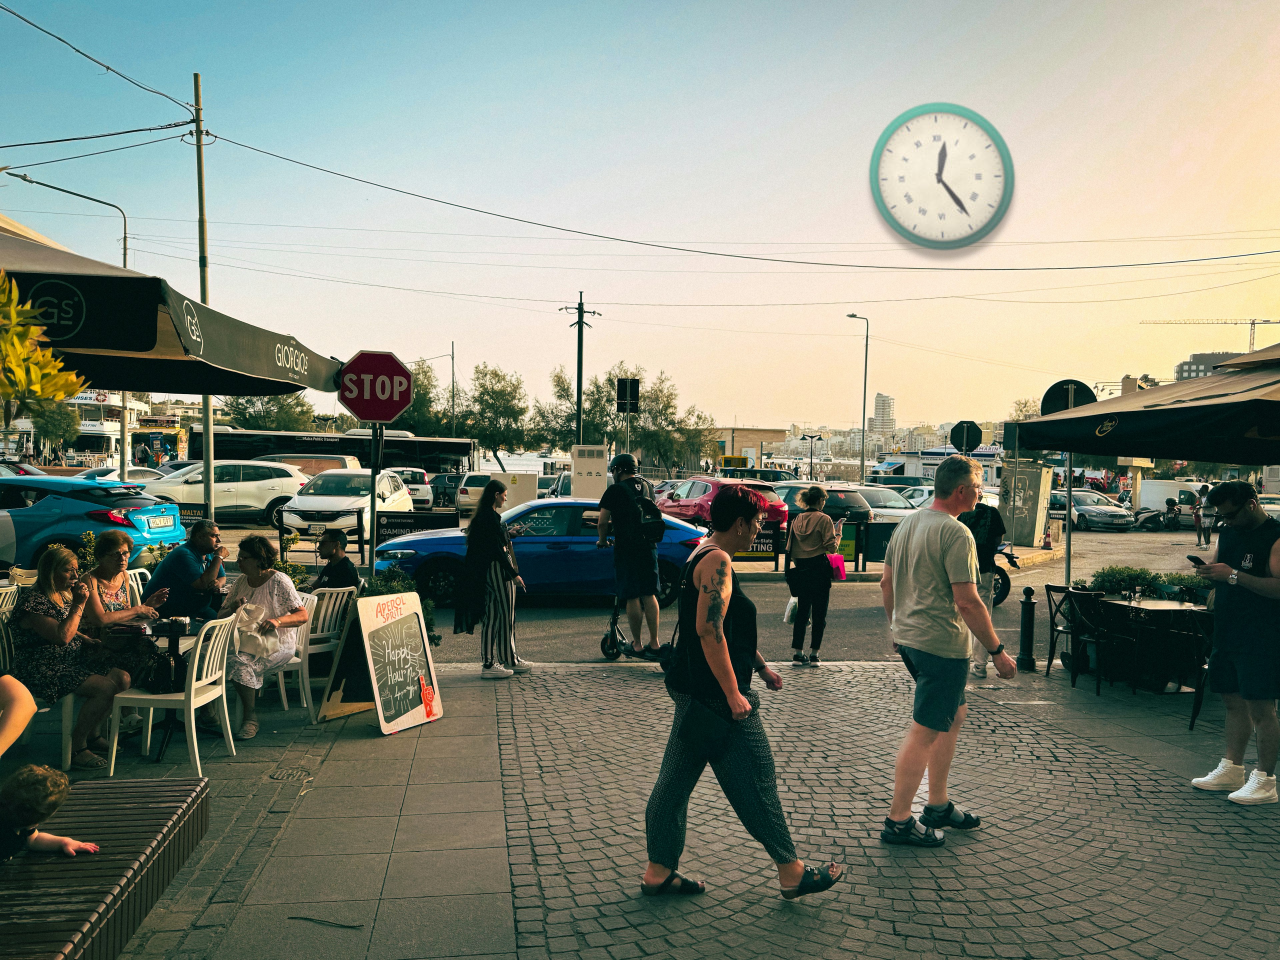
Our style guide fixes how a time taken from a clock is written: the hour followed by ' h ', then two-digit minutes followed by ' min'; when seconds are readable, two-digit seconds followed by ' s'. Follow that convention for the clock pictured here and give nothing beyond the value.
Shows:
12 h 24 min
